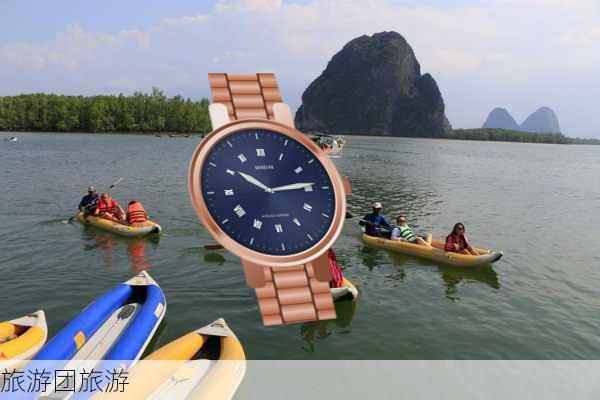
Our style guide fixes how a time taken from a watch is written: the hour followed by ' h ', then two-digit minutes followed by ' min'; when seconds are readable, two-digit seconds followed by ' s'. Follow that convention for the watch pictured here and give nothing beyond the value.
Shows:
10 h 14 min
